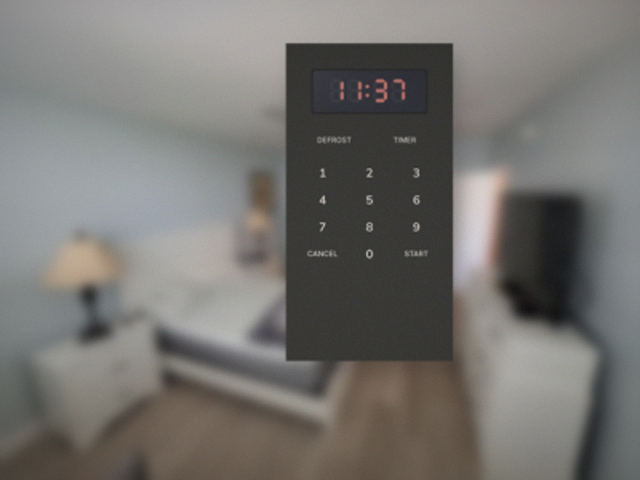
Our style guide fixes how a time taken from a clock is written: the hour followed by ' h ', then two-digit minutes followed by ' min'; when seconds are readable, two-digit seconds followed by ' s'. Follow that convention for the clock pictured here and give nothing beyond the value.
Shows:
11 h 37 min
